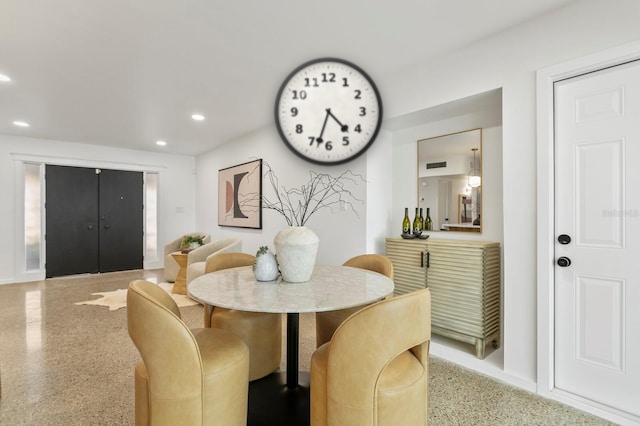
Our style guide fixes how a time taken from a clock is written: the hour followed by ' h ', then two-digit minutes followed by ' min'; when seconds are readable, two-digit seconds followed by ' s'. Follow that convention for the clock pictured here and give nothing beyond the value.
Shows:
4 h 33 min
